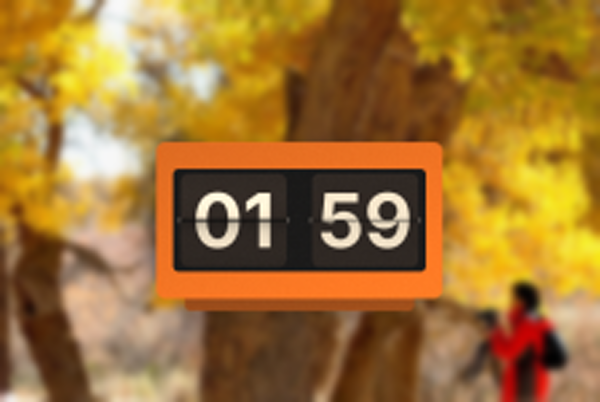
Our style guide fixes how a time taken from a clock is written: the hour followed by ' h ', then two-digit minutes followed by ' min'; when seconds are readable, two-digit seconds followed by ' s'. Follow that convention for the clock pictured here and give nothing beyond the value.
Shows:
1 h 59 min
